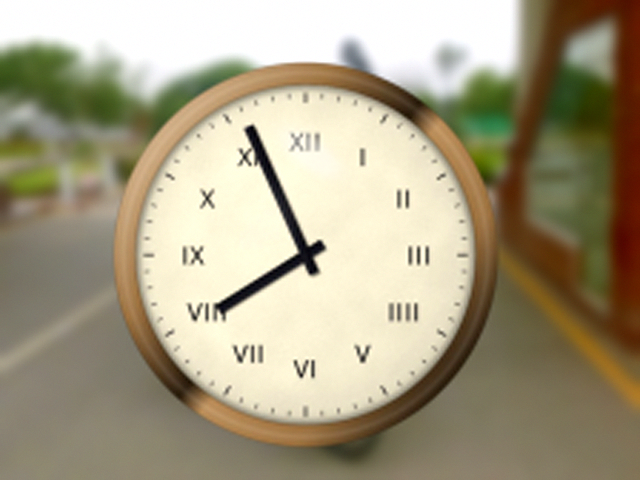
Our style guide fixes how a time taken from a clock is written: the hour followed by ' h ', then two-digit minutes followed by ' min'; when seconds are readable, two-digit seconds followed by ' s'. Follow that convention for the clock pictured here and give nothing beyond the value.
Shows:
7 h 56 min
